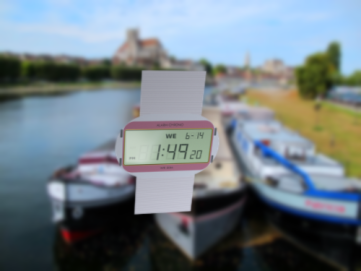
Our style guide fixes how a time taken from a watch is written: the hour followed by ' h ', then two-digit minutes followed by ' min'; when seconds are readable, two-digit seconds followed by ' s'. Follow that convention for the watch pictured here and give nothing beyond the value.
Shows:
1 h 49 min 20 s
